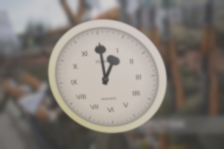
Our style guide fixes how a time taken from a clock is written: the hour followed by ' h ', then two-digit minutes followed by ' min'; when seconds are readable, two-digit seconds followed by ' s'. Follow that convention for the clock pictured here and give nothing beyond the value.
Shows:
1 h 00 min
